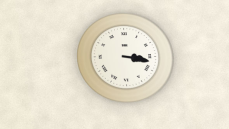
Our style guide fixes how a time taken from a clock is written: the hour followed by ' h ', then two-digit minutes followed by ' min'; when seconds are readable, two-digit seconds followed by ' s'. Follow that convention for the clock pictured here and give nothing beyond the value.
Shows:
3 h 17 min
